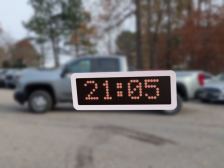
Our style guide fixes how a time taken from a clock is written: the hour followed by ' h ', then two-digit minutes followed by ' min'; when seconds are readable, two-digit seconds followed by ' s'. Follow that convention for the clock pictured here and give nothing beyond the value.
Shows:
21 h 05 min
